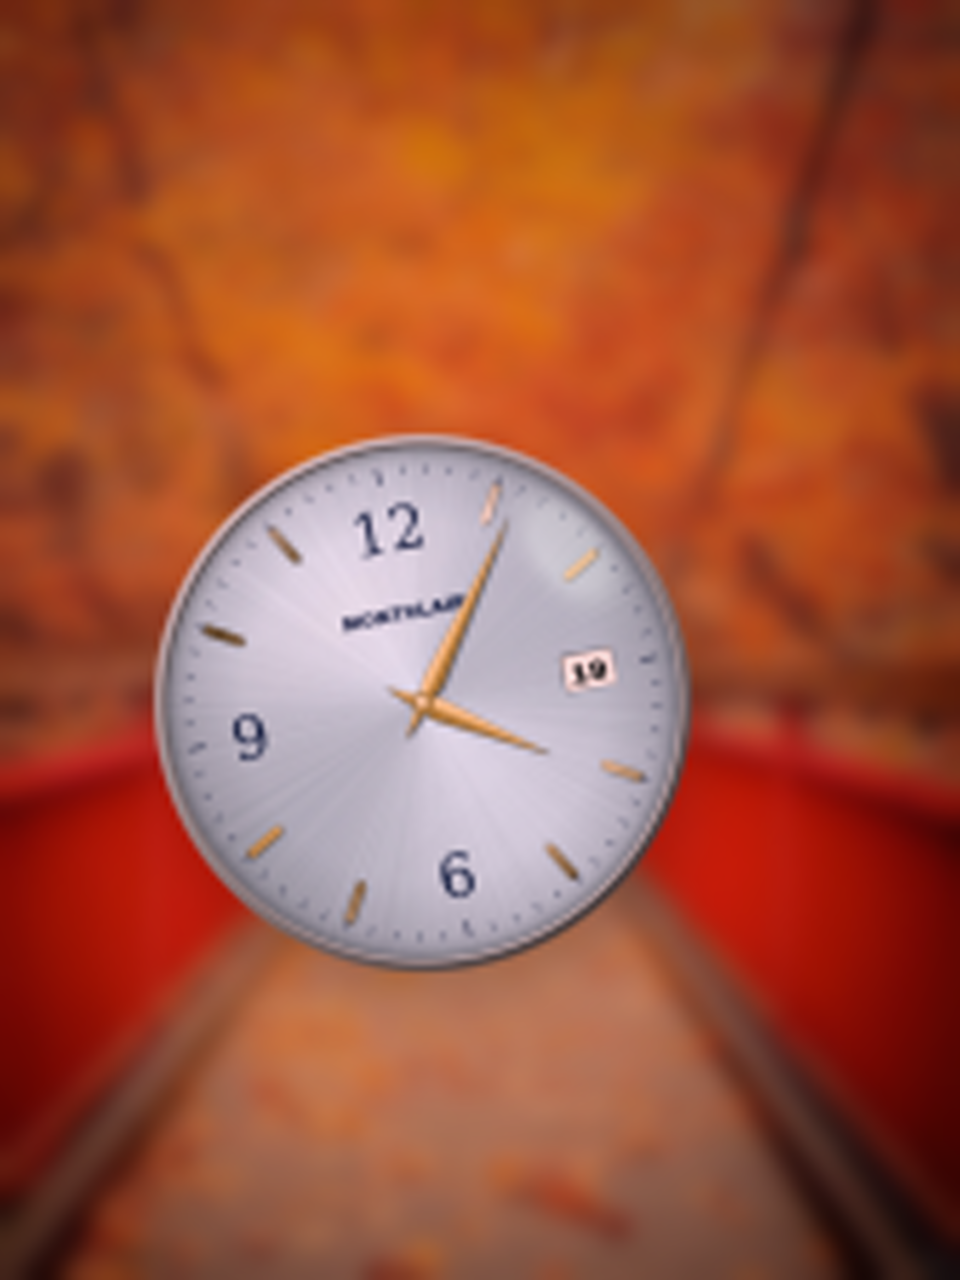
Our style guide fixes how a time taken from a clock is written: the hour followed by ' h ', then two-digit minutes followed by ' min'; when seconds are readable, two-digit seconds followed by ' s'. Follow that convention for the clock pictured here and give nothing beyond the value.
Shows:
4 h 06 min
